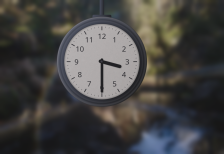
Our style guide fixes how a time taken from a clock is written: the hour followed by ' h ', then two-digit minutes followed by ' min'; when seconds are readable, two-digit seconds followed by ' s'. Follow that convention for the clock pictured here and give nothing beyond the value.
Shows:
3 h 30 min
